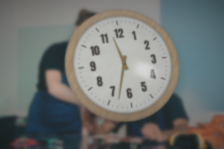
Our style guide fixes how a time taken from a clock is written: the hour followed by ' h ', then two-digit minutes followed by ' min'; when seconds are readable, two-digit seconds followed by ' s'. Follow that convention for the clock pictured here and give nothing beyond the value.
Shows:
11 h 33 min
